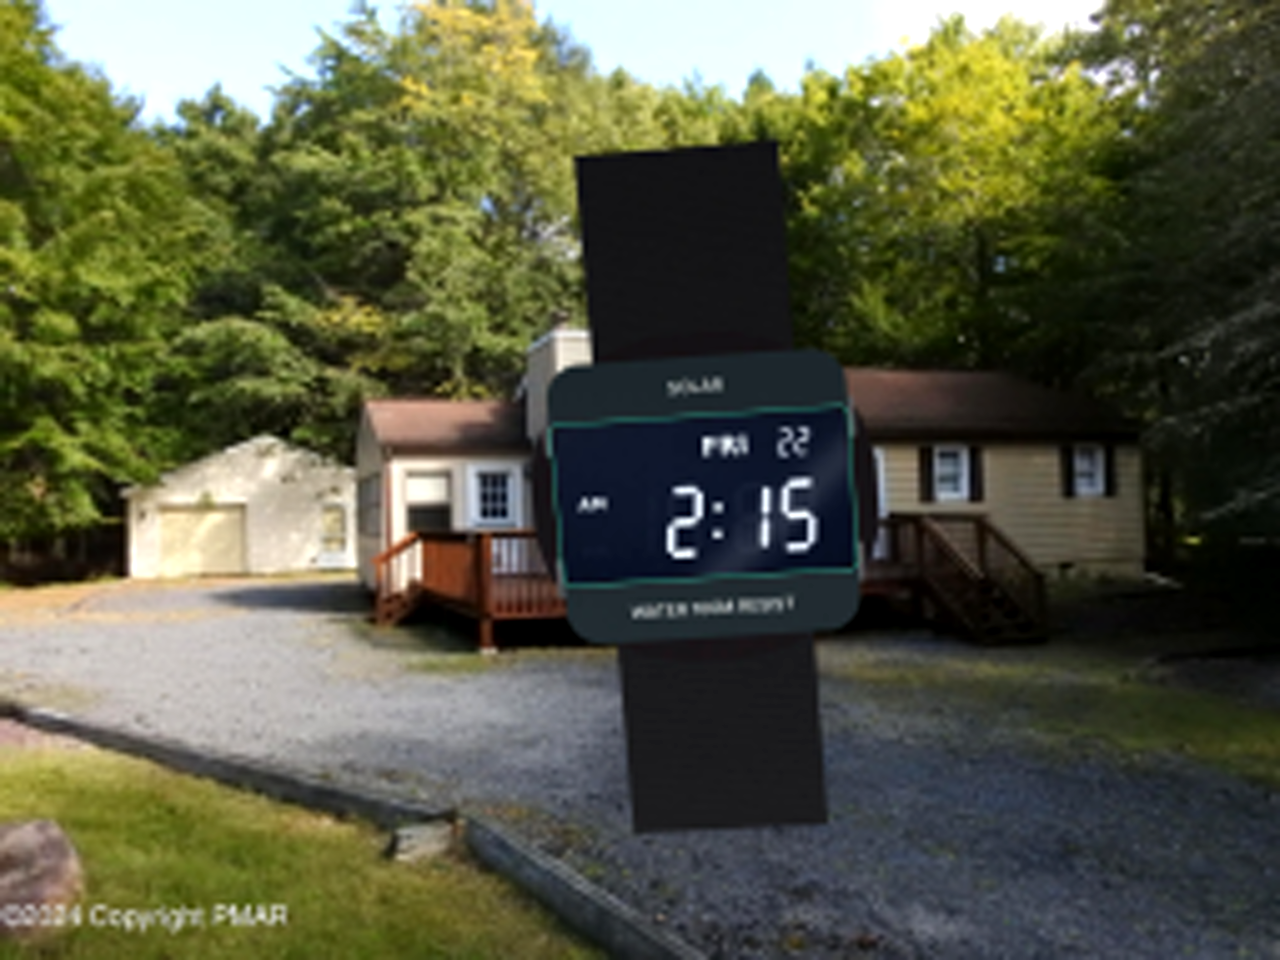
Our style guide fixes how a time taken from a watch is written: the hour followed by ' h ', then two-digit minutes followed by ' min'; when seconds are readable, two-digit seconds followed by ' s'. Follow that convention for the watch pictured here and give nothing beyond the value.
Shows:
2 h 15 min
